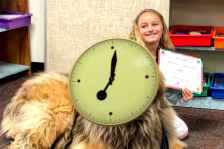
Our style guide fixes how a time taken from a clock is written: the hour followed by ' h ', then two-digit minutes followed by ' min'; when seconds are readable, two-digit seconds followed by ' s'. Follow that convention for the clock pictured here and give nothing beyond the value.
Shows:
7 h 01 min
